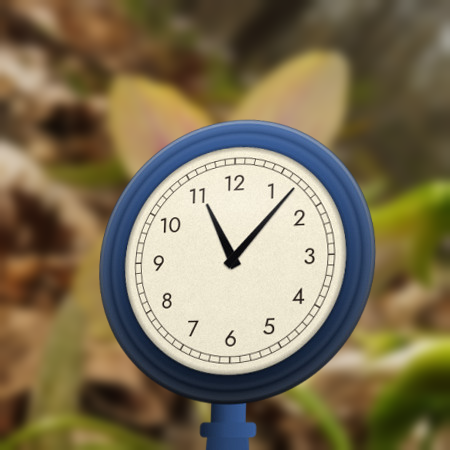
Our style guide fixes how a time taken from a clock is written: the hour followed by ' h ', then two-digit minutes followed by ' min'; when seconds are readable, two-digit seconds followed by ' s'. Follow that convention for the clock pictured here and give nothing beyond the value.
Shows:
11 h 07 min
